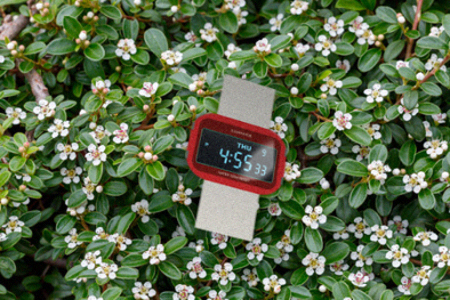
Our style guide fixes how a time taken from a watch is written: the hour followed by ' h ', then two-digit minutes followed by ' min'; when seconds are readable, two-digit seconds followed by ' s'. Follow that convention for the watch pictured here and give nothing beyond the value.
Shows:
4 h 55 min 33 s
